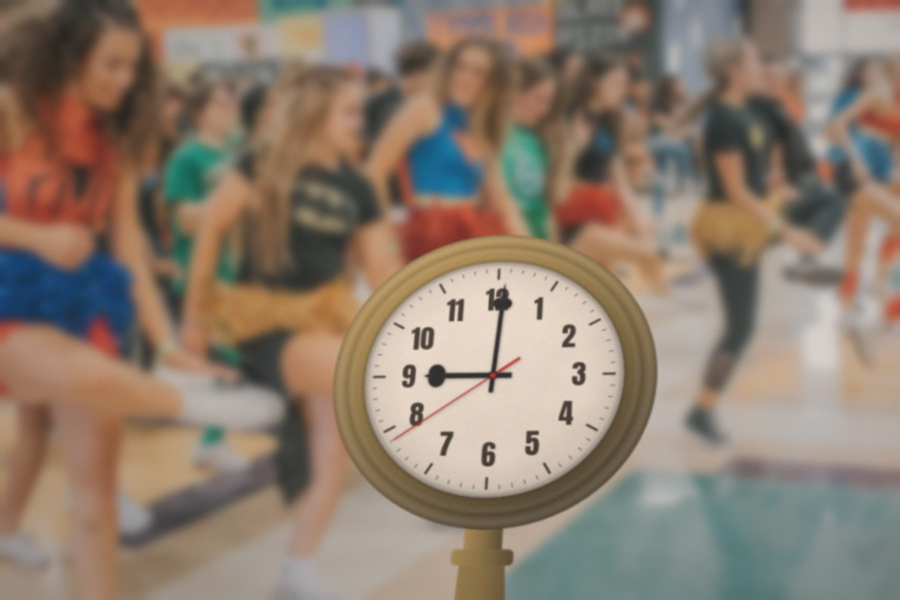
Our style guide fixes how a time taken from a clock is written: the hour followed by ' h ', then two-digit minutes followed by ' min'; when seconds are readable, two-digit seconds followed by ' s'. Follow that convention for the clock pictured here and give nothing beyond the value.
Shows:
9 h 00 min 39 s
